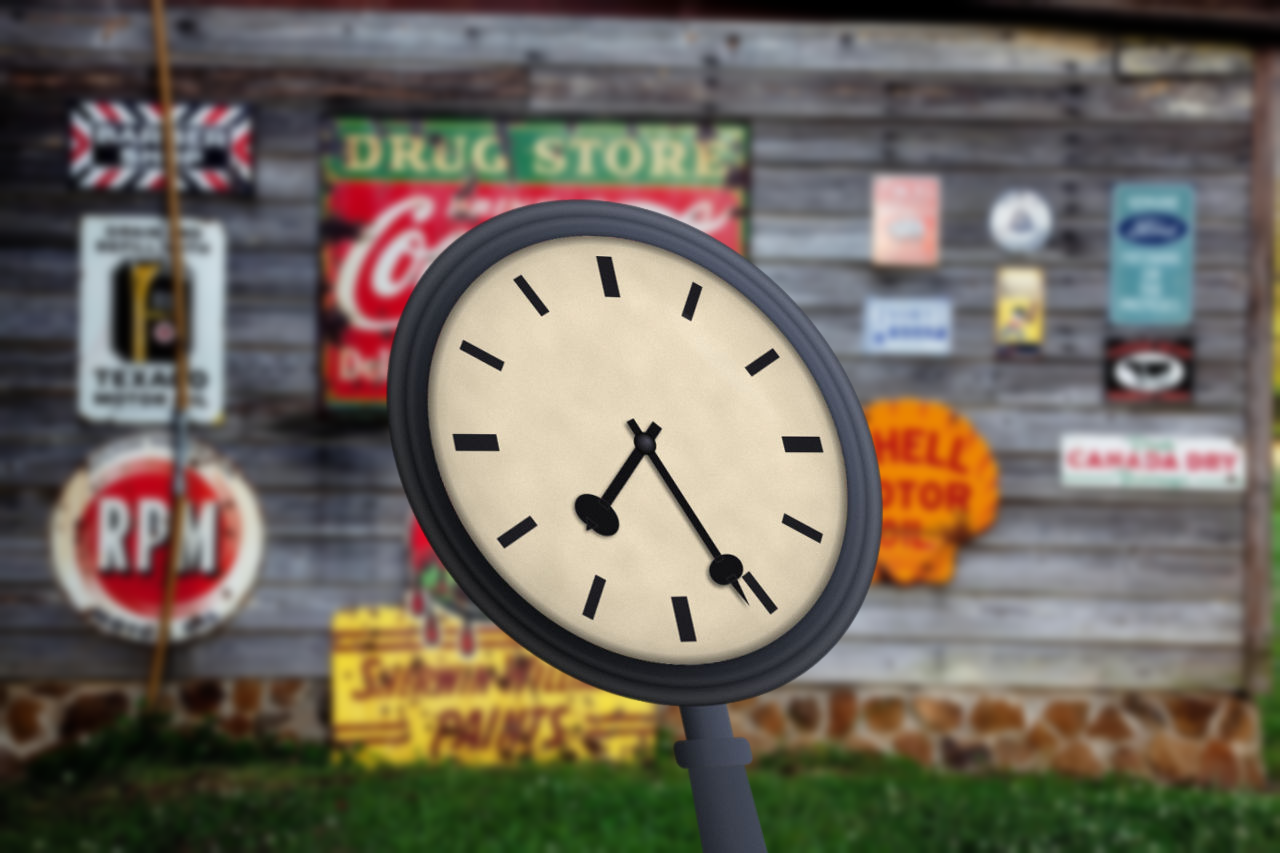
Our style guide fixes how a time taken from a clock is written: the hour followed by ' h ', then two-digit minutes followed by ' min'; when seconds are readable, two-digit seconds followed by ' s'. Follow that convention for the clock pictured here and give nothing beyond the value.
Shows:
7 h 26 min
